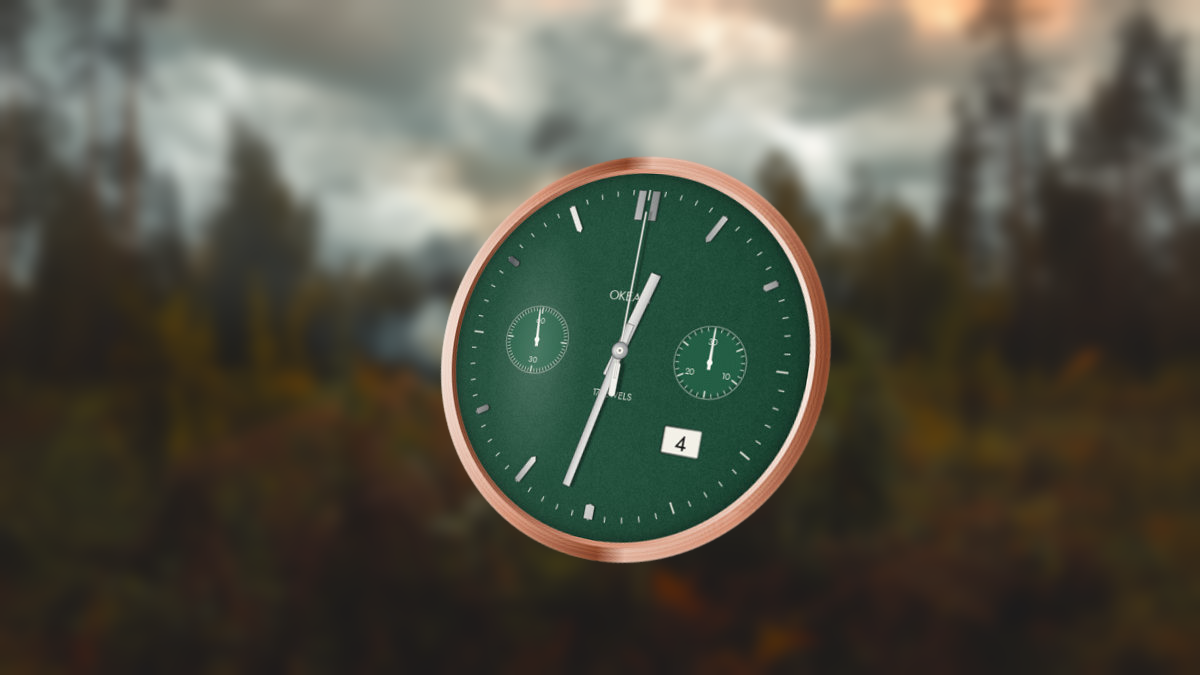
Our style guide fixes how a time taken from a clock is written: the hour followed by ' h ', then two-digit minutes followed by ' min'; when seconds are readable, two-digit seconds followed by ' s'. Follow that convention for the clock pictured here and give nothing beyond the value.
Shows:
12 h 31 min 59 s
